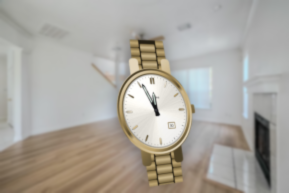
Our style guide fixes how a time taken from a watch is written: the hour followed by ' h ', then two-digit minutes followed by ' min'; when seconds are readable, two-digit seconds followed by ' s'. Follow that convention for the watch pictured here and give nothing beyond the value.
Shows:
11 h 56 min
